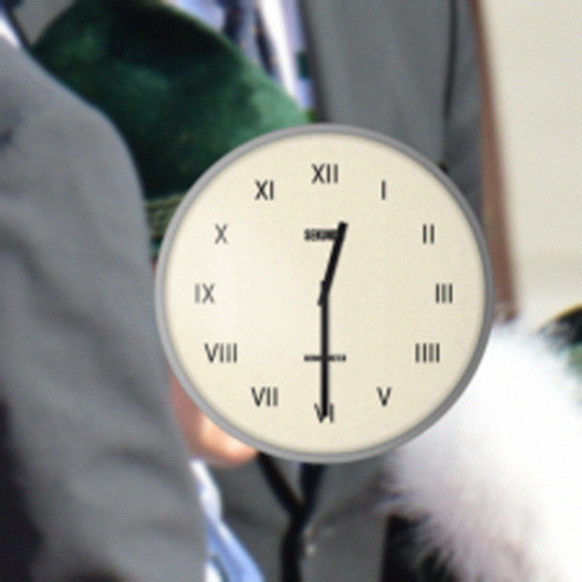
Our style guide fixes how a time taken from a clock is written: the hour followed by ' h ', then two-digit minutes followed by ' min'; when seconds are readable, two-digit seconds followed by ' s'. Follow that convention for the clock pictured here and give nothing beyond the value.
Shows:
12 h 30 min
